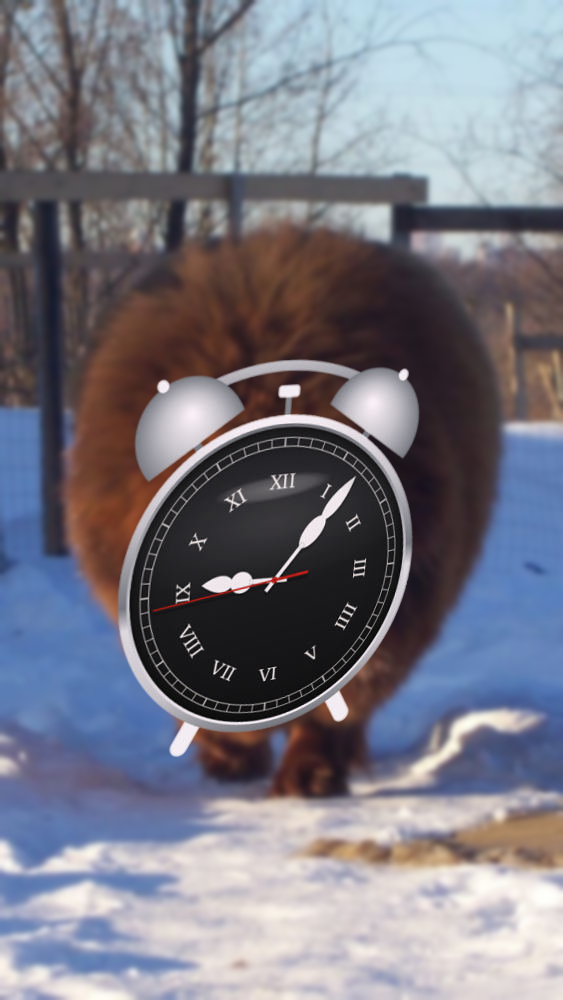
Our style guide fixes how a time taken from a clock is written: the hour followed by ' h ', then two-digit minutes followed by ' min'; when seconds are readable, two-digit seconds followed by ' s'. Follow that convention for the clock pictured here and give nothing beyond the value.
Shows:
9 h 06 min 44 s
